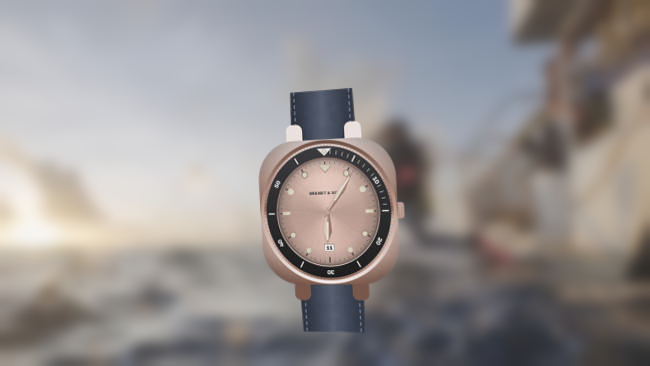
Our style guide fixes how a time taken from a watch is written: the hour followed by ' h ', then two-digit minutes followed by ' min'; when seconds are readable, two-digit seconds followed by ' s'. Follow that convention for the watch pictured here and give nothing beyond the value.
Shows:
6 h 06 min
